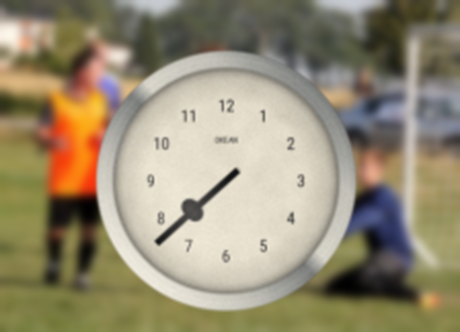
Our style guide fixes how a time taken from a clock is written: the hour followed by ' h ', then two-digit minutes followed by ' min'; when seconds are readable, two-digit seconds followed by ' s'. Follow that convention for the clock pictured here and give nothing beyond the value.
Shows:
7 h 38 min
